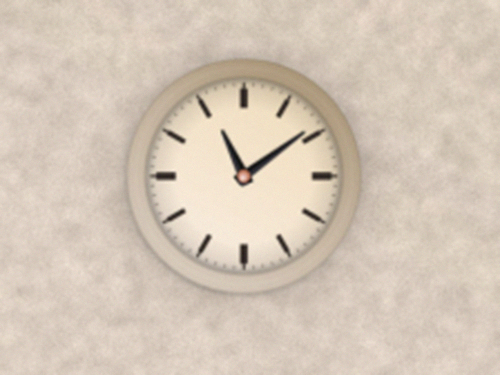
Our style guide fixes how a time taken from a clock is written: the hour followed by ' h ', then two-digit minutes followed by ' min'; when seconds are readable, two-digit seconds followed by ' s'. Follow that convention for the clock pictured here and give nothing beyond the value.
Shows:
11 h 09 min
